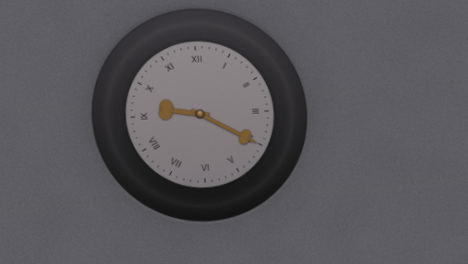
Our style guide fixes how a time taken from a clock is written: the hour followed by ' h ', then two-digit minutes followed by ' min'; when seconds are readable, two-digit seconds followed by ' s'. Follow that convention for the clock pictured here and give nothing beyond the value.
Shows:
9 h 20 min
